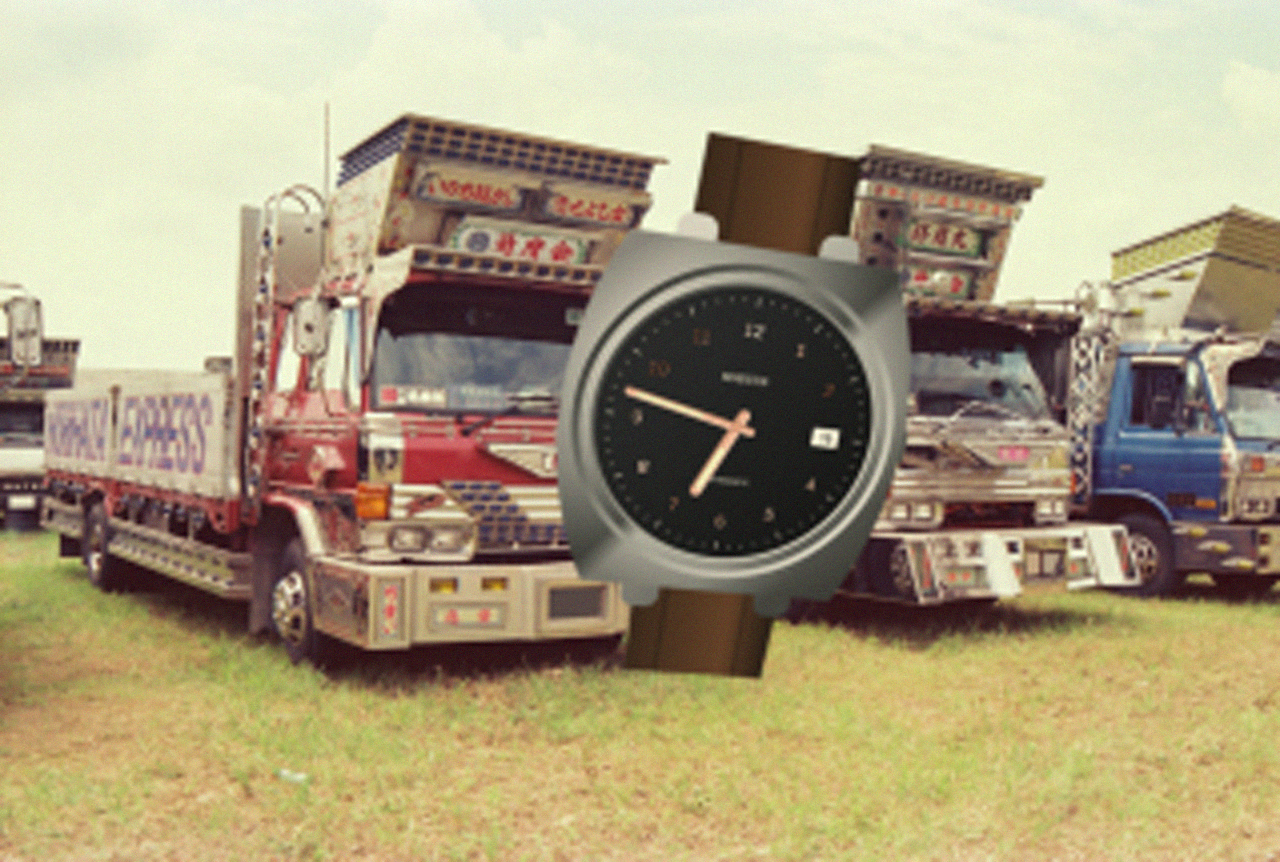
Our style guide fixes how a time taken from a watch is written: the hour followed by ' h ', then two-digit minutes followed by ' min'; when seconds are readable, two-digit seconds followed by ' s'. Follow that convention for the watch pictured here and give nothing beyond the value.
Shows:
6 h 47 min
